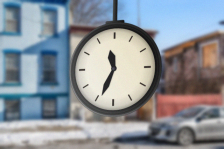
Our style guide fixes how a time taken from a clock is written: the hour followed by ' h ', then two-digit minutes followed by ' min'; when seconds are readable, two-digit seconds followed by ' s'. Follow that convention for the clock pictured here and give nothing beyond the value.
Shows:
11 h 34 min
